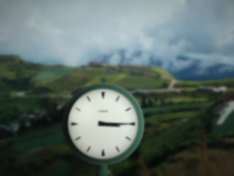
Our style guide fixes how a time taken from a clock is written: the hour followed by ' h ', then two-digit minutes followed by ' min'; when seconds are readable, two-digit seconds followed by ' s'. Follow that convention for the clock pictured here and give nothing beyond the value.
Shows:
3 h 15 min
